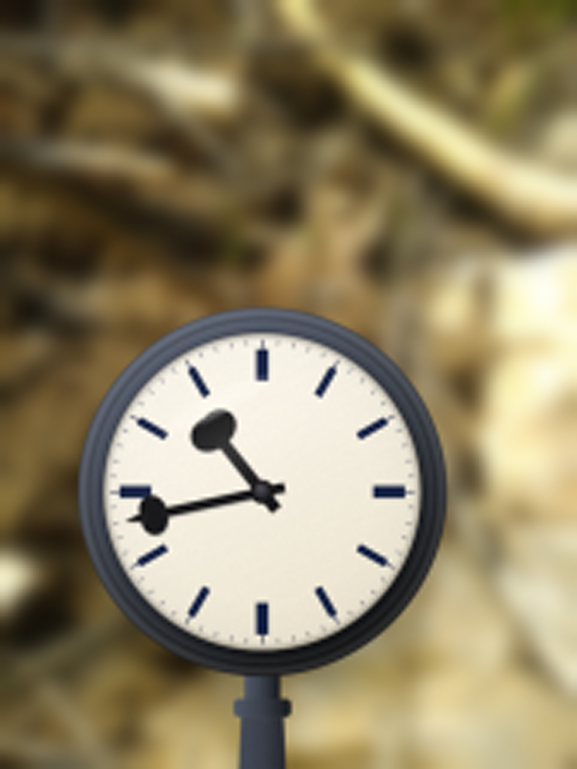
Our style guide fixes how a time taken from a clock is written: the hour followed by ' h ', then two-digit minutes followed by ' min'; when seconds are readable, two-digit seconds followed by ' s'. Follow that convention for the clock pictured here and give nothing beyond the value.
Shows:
10 h 43 min
